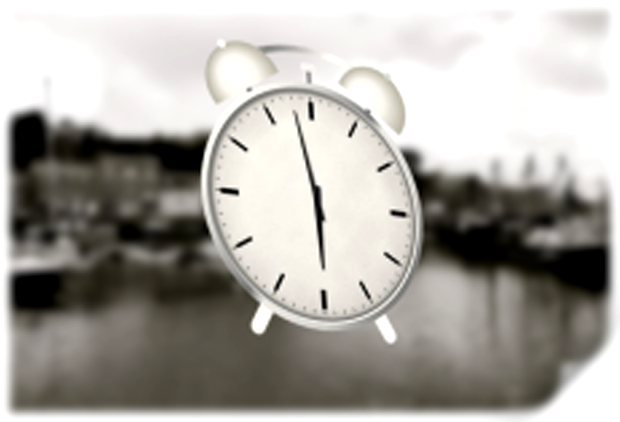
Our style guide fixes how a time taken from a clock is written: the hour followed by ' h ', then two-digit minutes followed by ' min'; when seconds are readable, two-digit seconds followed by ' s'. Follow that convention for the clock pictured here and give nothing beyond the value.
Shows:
5 h 58 min
